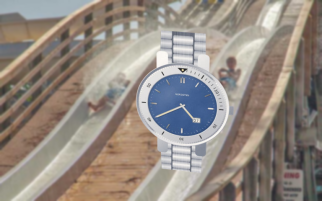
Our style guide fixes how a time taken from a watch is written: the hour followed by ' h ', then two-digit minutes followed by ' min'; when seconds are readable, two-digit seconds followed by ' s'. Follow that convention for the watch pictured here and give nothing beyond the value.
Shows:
4 h 40 min
